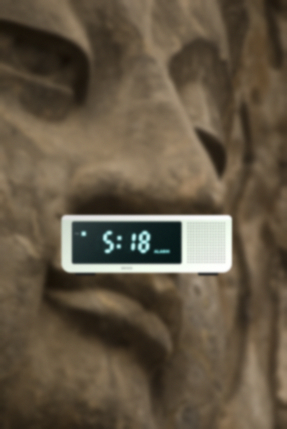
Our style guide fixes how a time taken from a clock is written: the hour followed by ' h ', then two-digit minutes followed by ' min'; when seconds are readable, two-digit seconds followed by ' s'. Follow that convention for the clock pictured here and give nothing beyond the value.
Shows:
5 h 18 min
